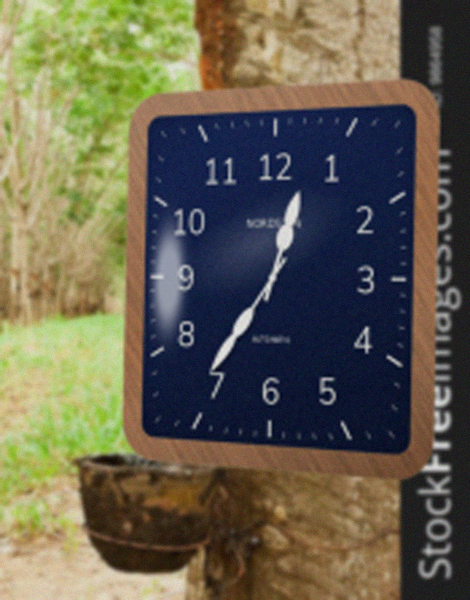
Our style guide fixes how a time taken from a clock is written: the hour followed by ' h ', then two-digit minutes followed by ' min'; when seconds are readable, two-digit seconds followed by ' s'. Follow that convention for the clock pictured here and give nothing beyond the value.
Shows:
12 h 36 min
